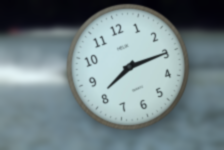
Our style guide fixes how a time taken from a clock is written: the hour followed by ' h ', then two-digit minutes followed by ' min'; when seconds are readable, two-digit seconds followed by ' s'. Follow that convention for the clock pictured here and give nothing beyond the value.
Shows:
8 h 15 min
